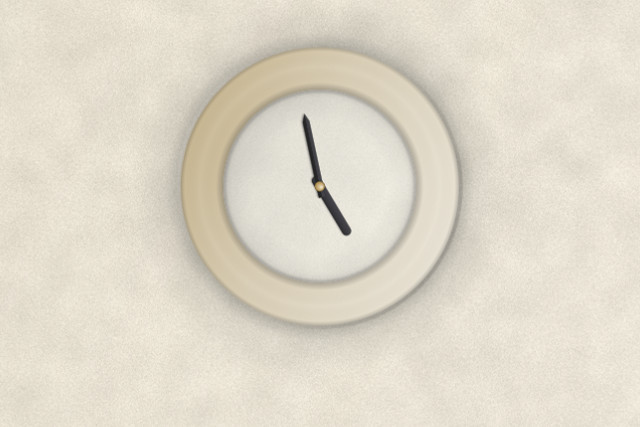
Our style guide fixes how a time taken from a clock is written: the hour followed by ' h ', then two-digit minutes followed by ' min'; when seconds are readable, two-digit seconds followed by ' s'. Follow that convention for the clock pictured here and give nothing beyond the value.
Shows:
4 h 58 min
